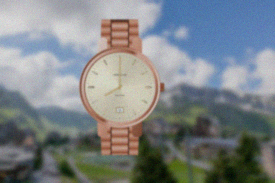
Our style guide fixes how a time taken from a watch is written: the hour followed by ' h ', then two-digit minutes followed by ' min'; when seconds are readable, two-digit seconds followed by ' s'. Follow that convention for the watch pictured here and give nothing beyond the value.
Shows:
8 h 00 min
